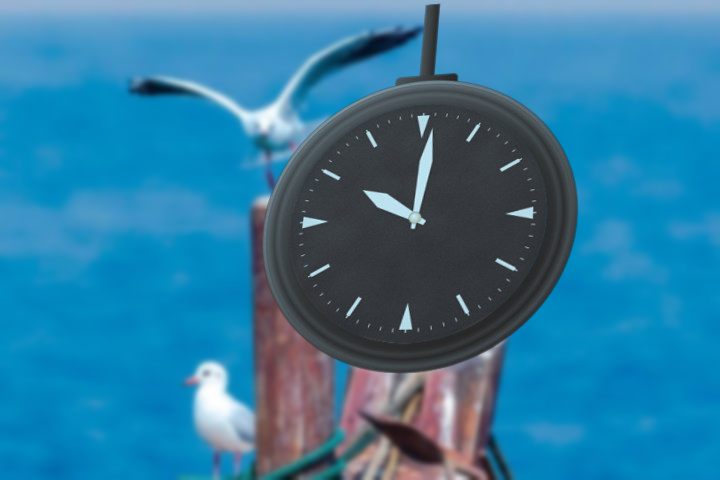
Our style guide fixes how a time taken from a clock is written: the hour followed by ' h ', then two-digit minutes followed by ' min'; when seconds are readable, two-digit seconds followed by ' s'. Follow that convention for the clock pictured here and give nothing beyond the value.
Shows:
10 h 01 min
